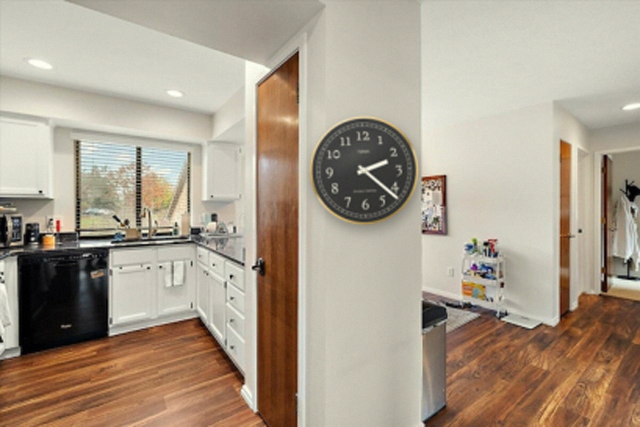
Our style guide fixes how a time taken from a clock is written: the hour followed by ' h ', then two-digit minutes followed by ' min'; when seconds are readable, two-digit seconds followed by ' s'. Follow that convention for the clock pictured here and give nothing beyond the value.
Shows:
2 h 22 min
